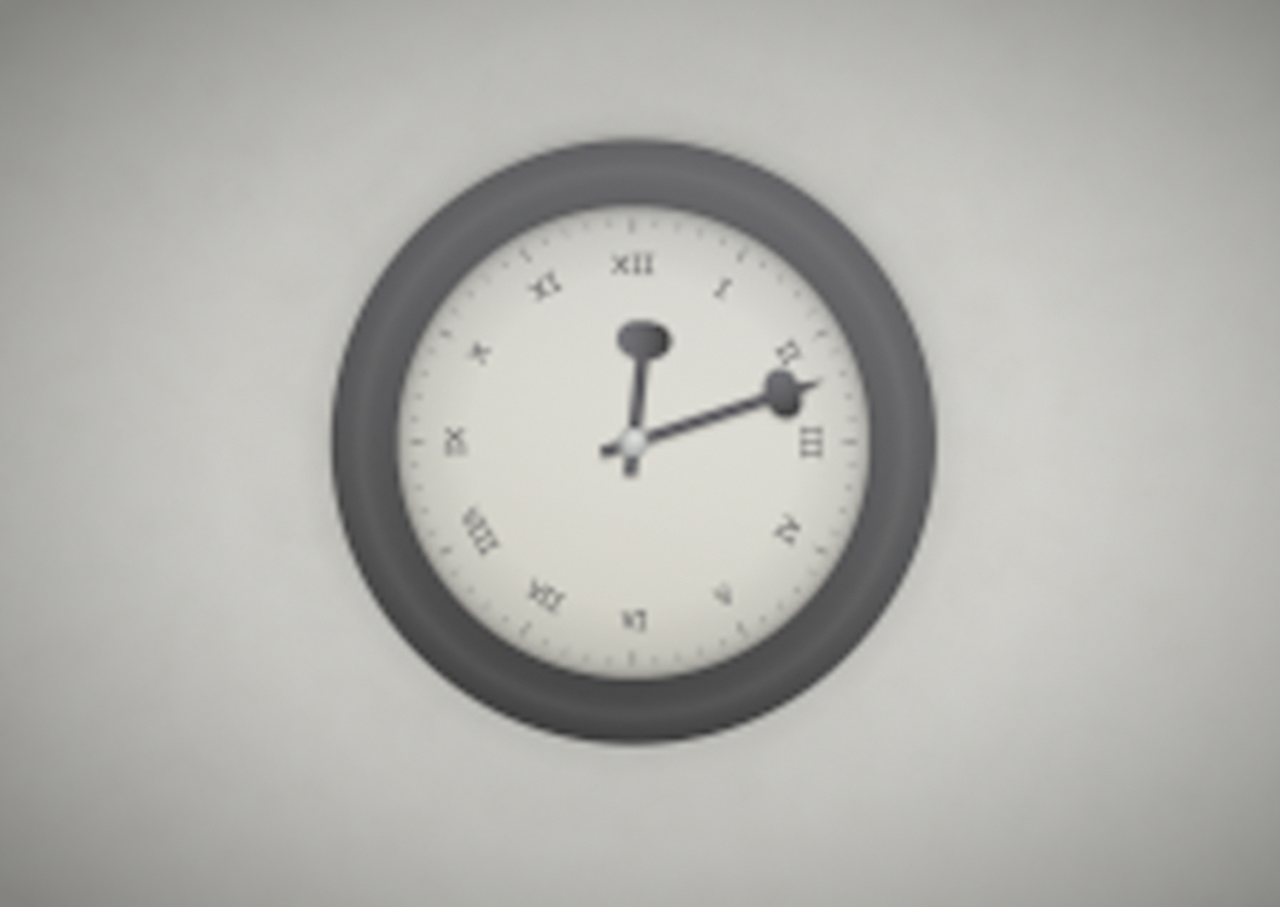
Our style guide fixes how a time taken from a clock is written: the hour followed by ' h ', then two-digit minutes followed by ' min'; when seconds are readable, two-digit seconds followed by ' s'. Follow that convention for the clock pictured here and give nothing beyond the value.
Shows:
12 h 12 min
